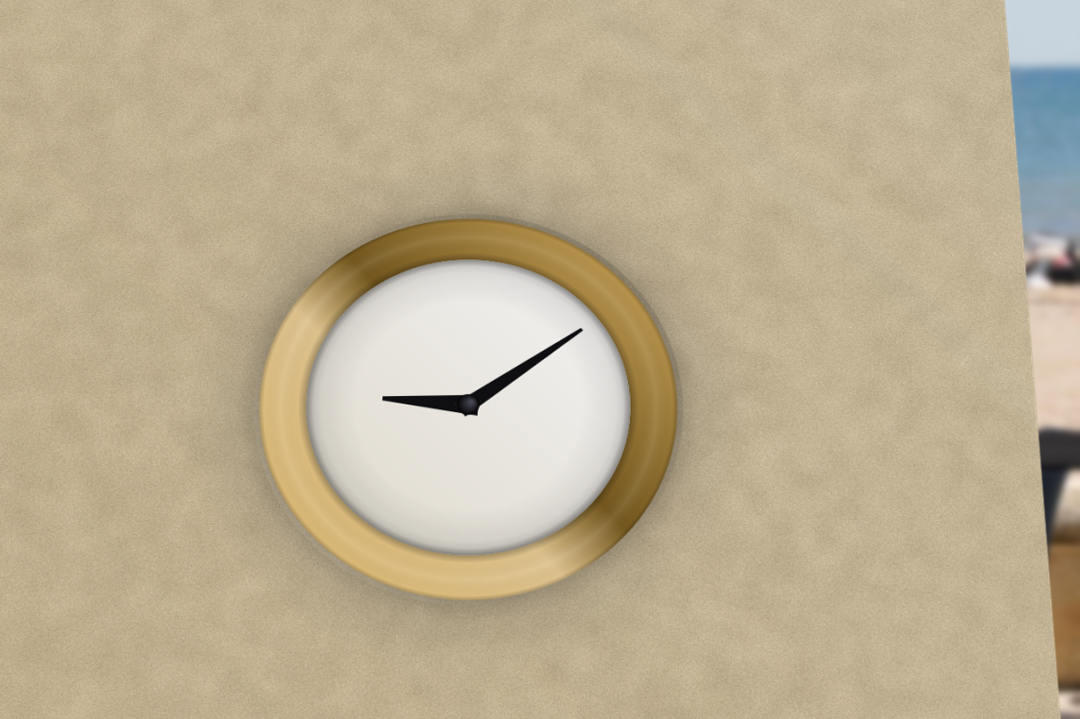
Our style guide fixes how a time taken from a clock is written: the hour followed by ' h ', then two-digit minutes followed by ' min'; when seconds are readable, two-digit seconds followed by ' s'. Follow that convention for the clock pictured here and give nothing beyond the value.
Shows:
9 h 09 min
